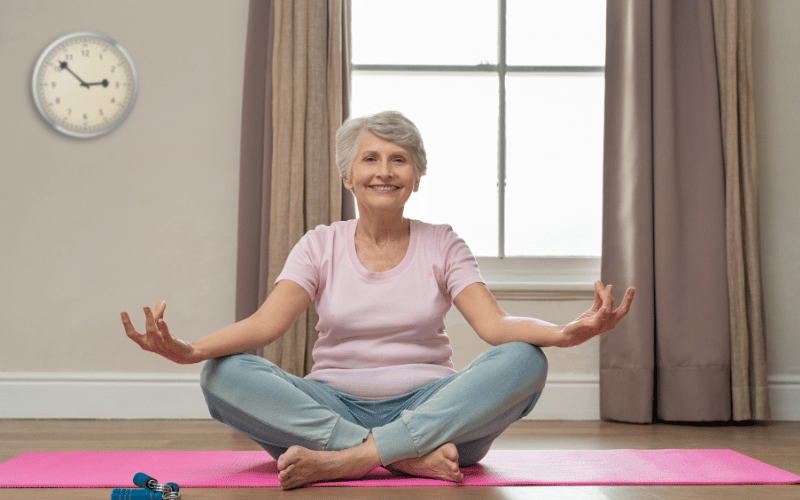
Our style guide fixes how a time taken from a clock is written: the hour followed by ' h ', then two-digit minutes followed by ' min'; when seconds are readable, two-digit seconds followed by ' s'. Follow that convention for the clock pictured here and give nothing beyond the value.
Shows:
2 h 52 min
